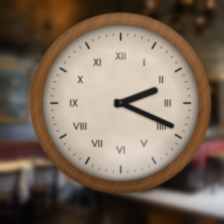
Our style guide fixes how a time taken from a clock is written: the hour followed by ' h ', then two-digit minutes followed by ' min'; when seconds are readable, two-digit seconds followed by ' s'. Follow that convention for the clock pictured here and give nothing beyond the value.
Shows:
2 h 19 min
